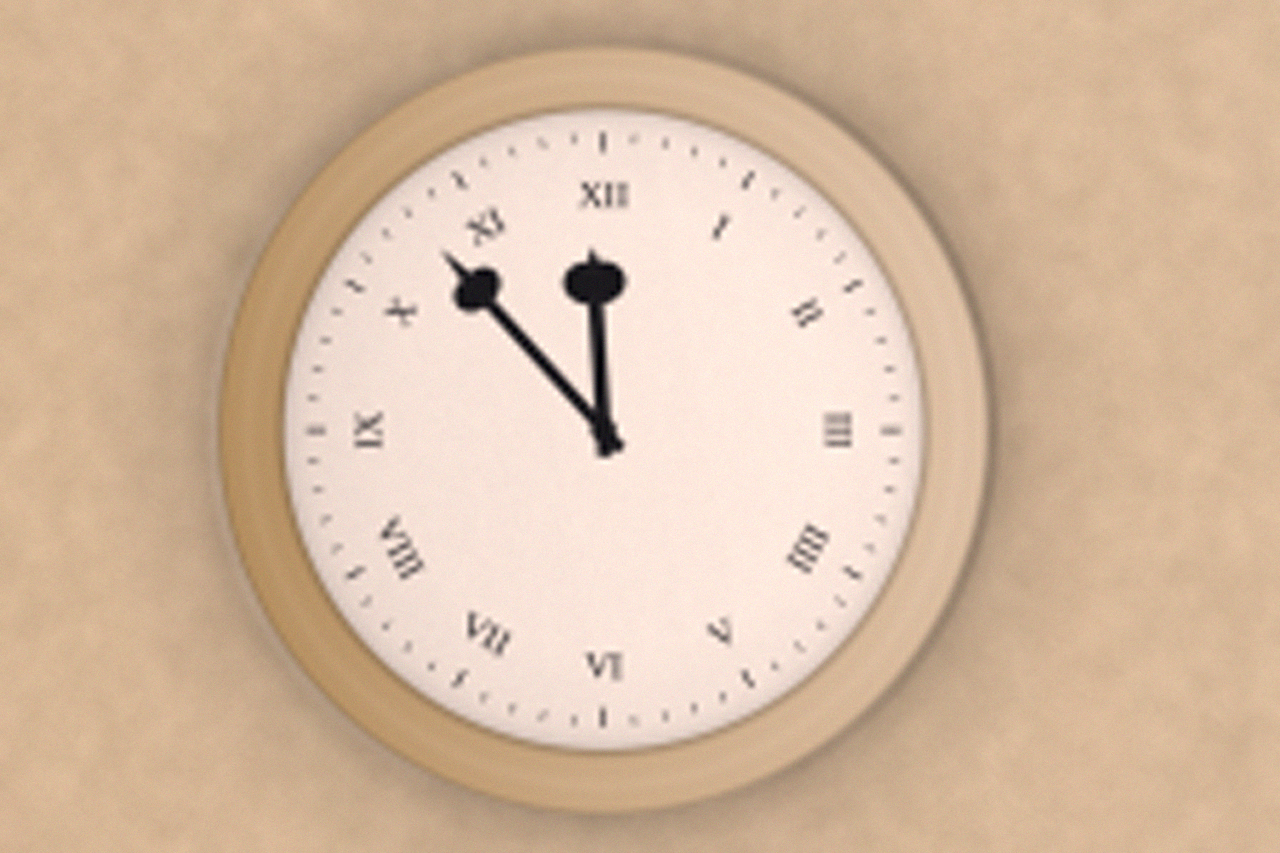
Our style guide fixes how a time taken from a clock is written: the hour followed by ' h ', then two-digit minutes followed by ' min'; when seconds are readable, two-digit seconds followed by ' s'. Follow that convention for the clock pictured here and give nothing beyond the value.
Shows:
11 h 53 min
